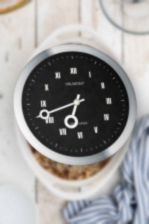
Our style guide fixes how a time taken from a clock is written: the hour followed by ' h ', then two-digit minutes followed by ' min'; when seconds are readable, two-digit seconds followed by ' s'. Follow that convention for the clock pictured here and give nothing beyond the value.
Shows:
6 h 42 min
